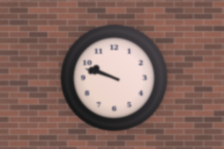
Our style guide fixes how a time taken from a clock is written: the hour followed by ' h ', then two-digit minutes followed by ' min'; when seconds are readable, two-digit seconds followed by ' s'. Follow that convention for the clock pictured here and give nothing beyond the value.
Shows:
9 h 48 min
